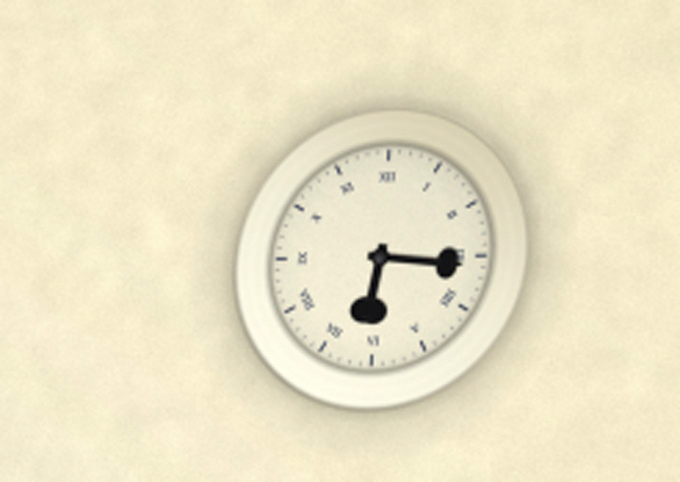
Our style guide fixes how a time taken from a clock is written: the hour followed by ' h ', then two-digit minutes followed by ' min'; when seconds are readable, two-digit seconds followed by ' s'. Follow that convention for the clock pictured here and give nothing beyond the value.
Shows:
6 h 16 min
